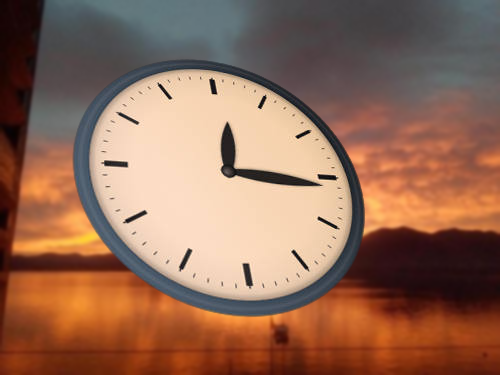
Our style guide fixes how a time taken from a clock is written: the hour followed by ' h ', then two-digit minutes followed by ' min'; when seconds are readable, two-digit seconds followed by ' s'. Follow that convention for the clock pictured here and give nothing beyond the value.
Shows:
12 h 16 min
